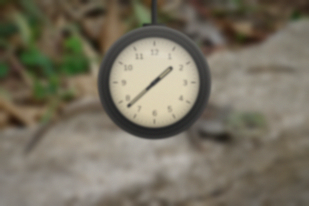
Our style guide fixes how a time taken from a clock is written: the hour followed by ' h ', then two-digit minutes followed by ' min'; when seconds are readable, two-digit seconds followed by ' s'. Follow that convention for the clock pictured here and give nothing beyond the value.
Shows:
1 h 38 min
